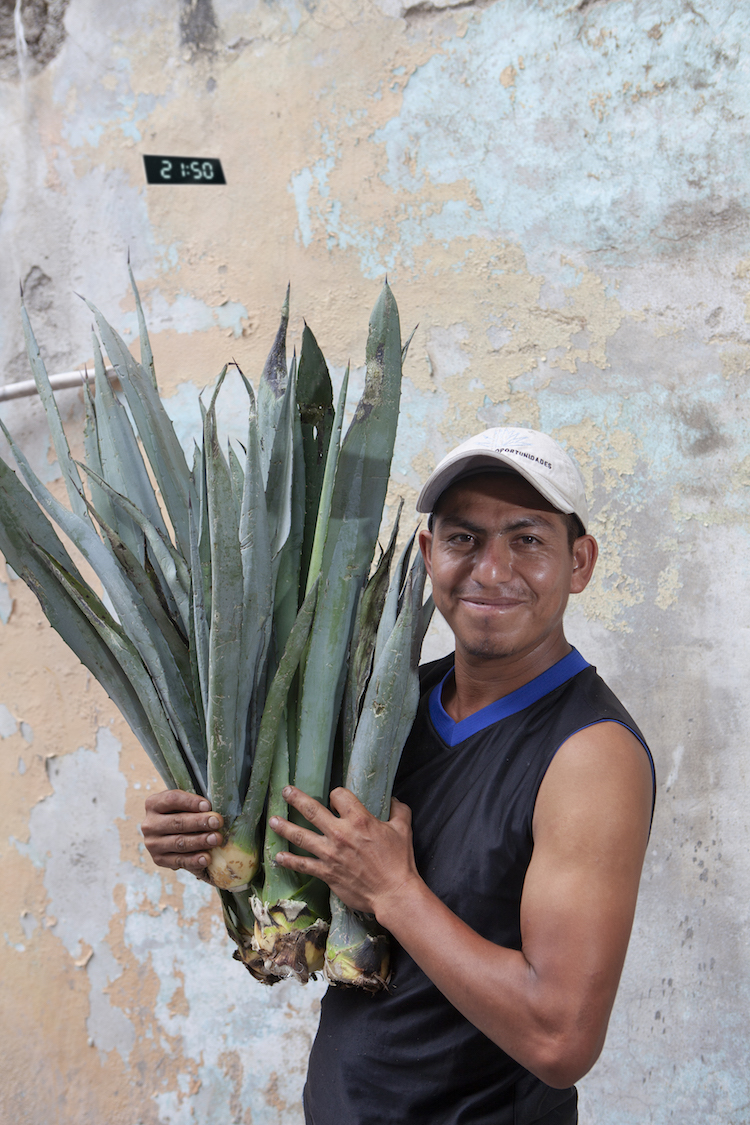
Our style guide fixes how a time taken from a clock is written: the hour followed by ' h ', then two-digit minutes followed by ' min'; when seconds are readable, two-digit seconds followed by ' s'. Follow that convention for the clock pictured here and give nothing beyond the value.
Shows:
21 h 50 min
